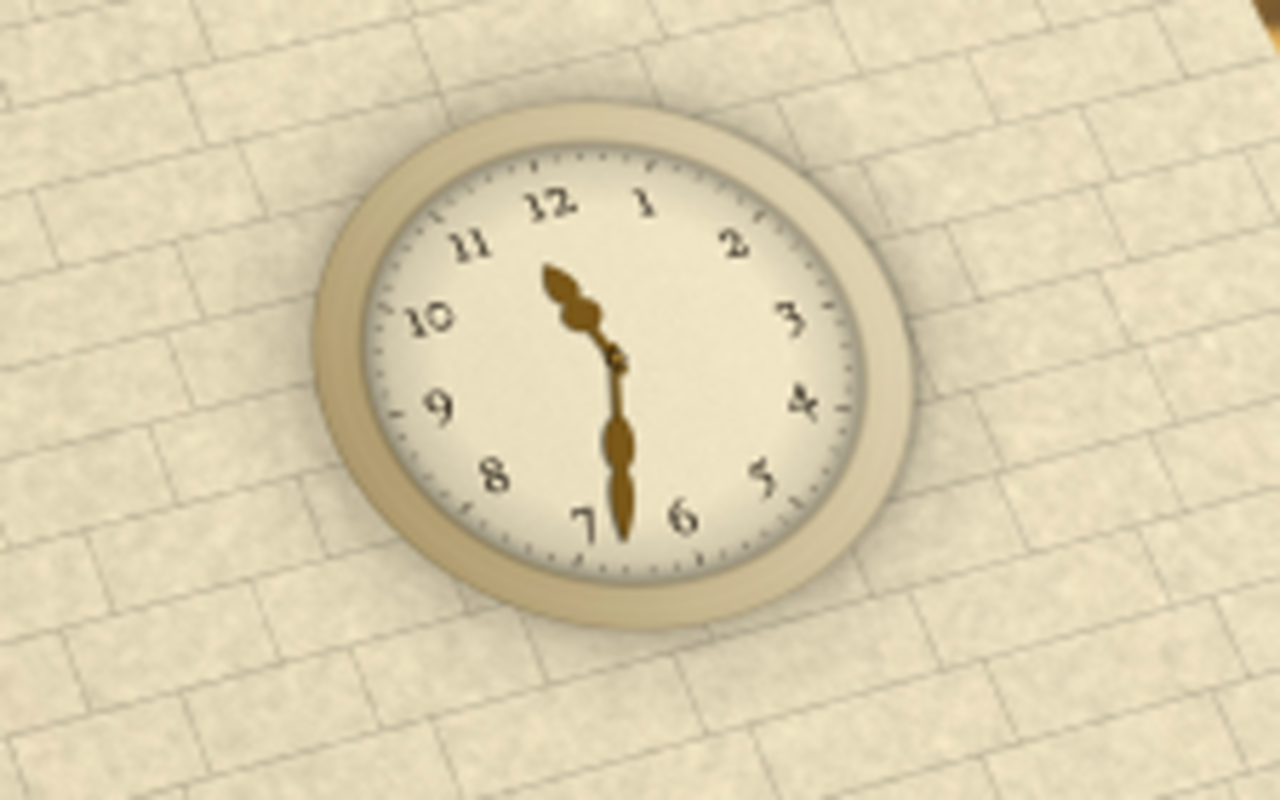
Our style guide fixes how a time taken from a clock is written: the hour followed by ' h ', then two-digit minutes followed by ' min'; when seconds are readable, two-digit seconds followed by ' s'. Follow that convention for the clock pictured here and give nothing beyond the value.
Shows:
11 h 33 min
